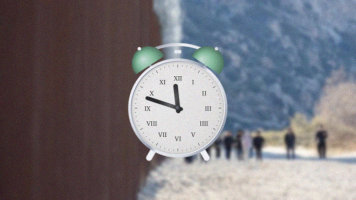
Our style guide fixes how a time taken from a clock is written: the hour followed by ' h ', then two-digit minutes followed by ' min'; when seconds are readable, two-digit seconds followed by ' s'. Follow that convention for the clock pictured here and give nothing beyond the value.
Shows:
11 h 48 min
